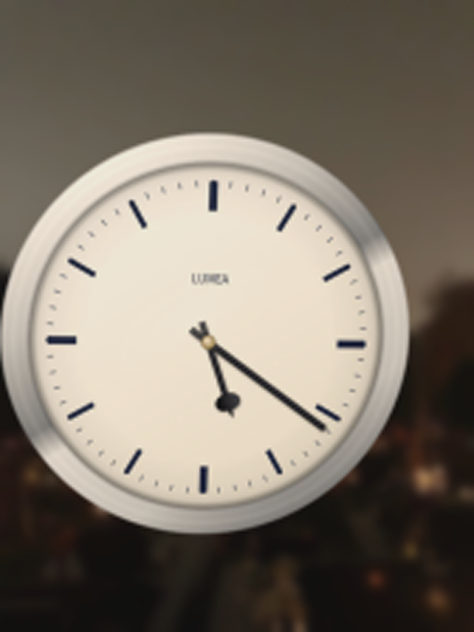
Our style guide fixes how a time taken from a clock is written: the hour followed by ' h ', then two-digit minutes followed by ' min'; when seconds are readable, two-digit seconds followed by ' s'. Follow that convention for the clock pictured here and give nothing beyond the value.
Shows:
5 h 21 min
